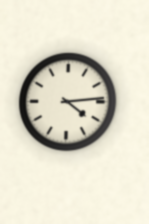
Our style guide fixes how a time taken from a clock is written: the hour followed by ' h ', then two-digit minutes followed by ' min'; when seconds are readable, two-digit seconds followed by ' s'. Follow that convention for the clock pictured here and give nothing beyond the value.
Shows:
4 h 14 min
